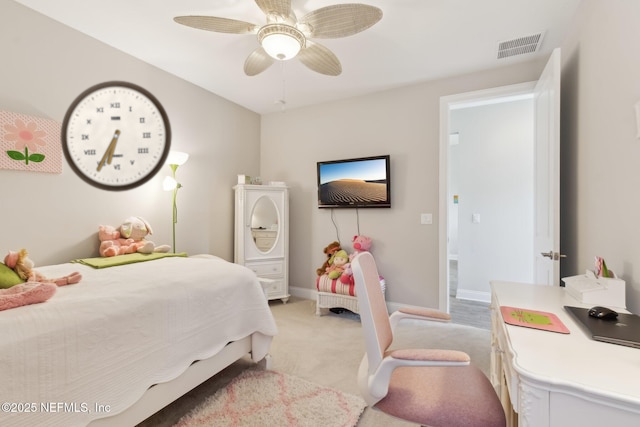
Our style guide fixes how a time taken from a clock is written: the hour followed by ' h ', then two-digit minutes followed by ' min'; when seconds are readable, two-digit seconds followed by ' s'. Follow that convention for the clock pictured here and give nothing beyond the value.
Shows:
6 h 35 min
